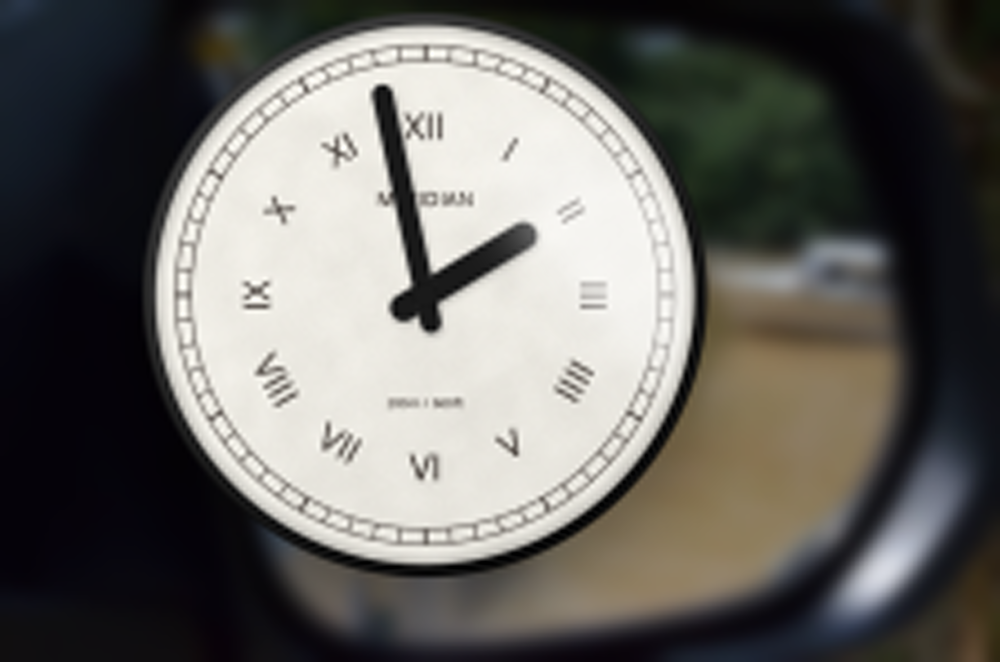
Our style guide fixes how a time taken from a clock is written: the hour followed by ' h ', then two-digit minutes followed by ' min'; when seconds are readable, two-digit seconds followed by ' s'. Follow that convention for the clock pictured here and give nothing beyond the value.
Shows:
1 h 58 min
